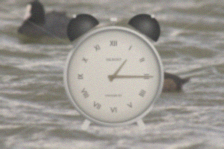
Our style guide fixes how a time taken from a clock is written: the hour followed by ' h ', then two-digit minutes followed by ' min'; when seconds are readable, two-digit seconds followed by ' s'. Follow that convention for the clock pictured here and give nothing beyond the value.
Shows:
1 h 15 min
